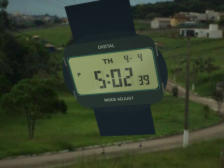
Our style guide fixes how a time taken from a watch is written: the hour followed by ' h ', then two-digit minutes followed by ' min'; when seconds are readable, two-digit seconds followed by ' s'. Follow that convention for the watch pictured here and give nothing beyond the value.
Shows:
5 h 02 min 39 s
